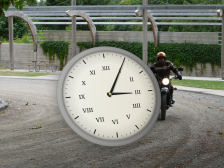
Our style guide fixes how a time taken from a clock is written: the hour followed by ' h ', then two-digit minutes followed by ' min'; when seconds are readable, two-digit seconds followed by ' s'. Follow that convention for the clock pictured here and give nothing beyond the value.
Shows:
3 h 05 min
